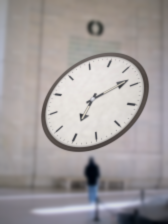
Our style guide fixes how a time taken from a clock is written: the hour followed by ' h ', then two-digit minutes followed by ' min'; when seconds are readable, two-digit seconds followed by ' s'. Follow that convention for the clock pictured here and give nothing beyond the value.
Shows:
6 h 08 min
